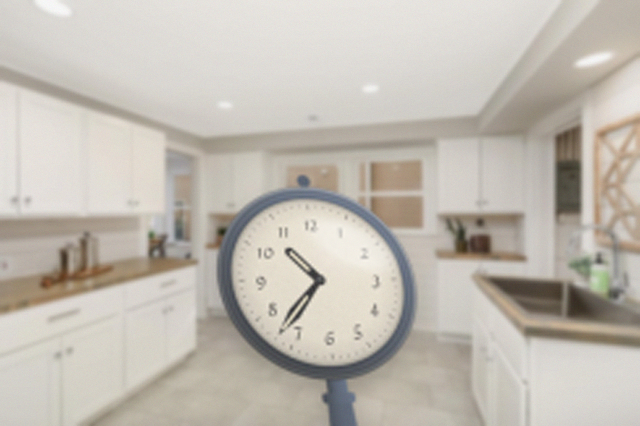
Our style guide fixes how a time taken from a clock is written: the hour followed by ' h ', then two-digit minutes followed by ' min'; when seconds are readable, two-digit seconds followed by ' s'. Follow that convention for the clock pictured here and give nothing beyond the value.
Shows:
10 h 37 min
